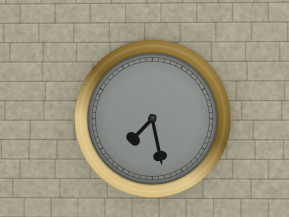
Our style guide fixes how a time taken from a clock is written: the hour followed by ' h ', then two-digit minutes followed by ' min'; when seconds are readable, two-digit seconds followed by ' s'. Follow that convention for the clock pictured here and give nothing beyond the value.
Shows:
7 h 28 min
